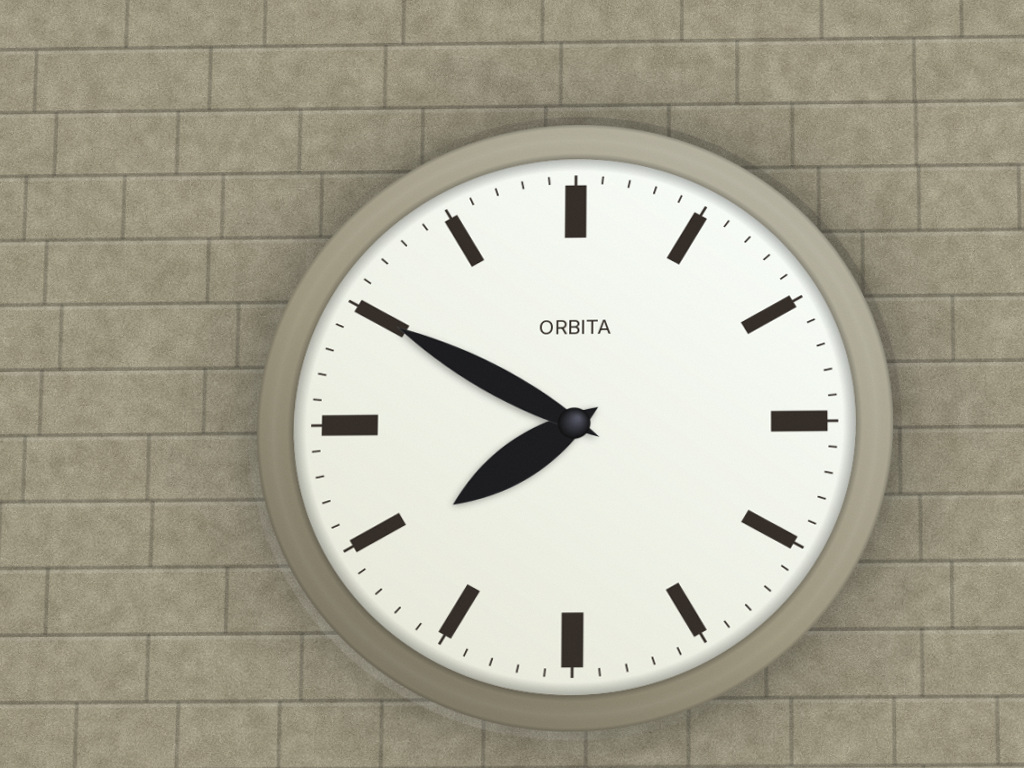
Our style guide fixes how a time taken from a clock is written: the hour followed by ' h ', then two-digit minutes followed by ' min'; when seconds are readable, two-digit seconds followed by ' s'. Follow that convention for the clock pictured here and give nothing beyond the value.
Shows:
7 h 50 min
